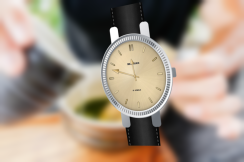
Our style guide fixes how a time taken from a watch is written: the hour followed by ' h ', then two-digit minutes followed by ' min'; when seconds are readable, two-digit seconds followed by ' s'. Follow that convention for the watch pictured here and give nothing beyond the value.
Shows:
11 h 48 min
